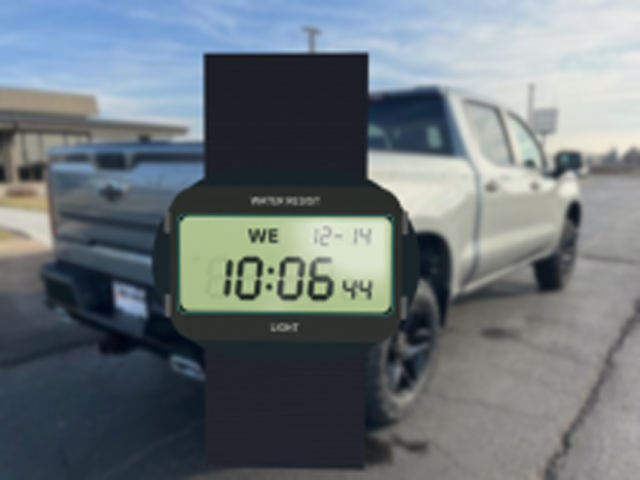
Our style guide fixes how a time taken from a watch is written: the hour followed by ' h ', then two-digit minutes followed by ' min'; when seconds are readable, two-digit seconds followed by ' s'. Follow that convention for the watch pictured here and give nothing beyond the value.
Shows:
10 h 06 min 44 s
